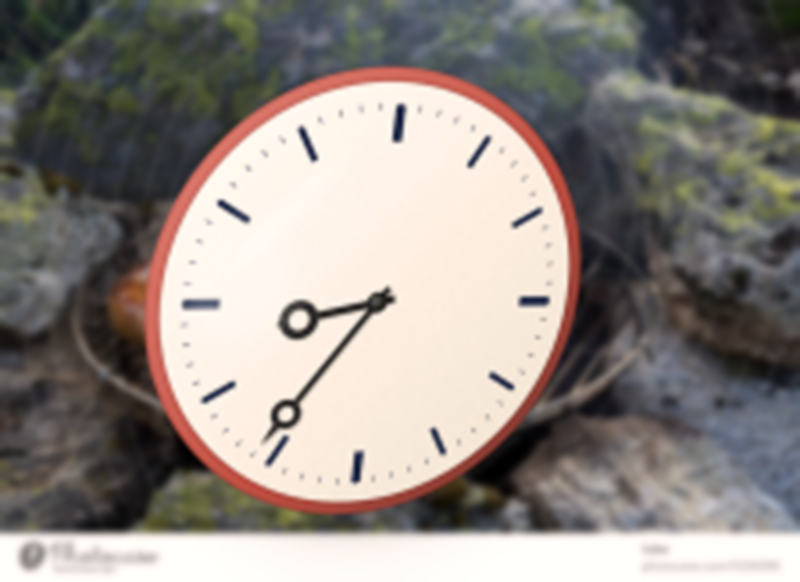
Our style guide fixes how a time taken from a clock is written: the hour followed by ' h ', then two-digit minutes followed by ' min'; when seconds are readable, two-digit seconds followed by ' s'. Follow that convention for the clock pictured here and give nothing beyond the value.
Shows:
8 h 36 min
